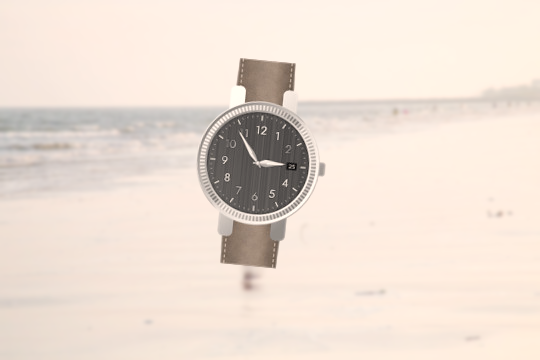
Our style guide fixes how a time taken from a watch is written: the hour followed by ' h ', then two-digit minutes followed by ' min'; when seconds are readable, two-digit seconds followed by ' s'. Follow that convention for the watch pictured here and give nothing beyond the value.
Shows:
2 h 54 min
